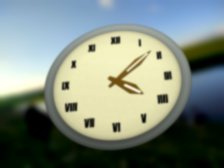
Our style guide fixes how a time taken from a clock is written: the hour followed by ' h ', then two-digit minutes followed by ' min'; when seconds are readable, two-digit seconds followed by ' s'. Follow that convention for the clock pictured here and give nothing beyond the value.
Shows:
4 h 08 min
